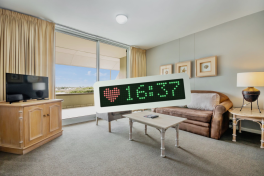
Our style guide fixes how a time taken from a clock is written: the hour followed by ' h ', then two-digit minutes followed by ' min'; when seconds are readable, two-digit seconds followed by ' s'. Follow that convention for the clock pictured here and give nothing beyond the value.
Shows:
16 h 37 min
